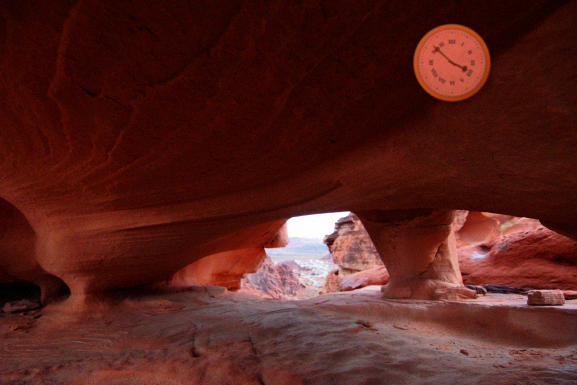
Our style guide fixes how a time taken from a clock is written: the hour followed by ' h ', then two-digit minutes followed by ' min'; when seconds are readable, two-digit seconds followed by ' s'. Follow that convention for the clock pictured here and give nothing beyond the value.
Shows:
3 h 52 min
